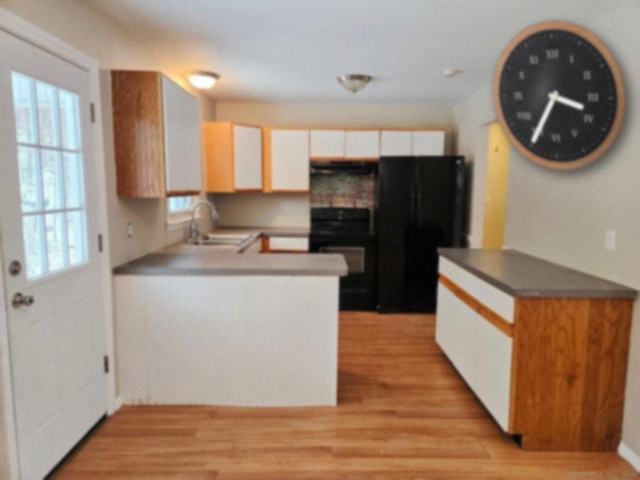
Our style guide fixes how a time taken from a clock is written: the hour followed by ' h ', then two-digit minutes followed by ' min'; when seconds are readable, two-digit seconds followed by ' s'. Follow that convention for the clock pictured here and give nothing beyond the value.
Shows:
3 h 35 min
